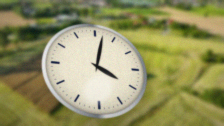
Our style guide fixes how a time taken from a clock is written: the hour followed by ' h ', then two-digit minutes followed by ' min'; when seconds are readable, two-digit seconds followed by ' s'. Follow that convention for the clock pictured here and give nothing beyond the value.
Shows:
4 h 02 min
